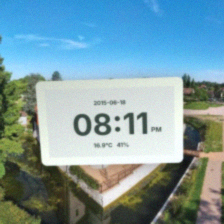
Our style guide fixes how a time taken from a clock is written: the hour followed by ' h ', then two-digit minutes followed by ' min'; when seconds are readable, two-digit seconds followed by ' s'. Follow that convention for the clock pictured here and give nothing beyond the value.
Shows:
8 h 11 min
